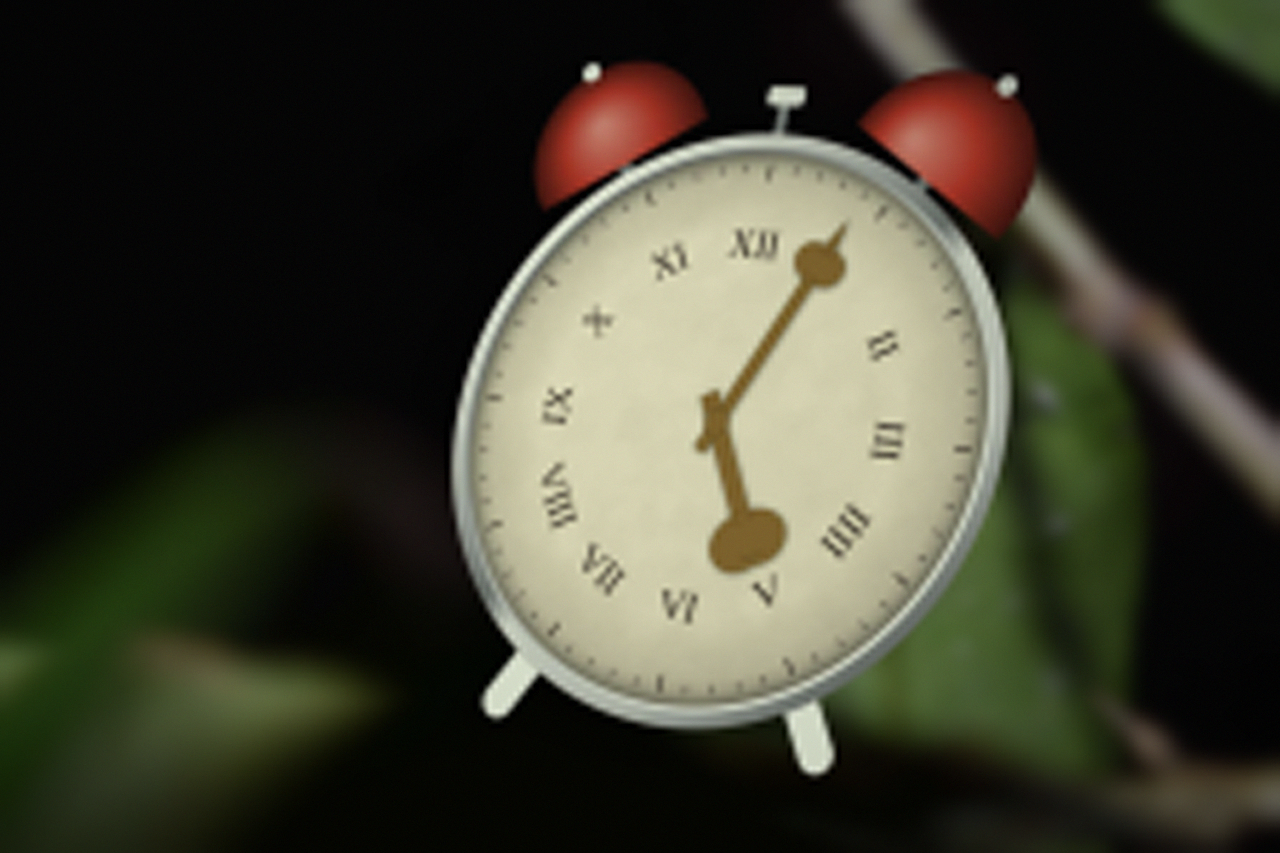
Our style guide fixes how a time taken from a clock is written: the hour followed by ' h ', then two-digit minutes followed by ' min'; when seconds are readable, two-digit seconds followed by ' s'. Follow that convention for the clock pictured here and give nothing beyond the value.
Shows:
5 h 04 min
